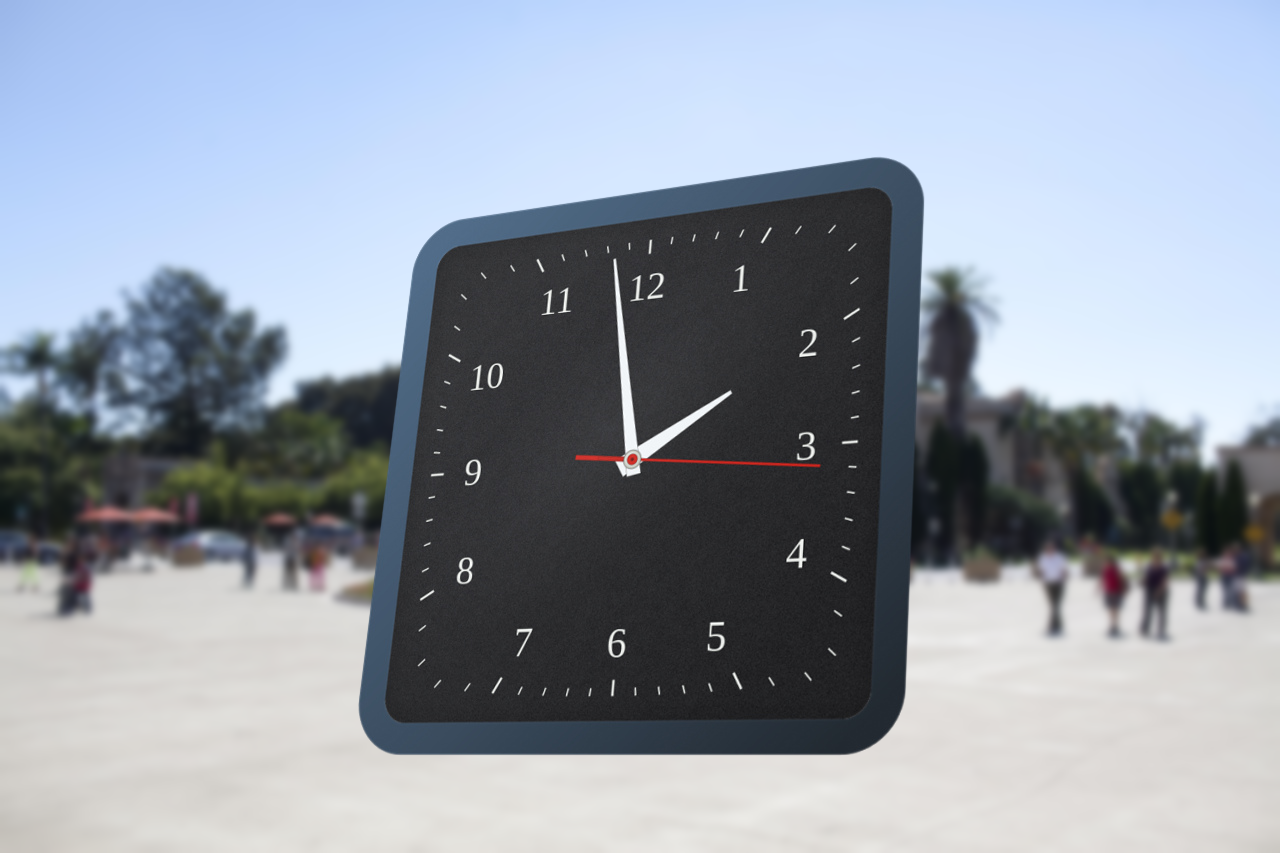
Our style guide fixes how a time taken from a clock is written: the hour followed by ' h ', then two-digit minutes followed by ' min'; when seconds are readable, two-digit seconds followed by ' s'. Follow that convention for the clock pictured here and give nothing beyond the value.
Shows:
1 h 58 min 16 s
